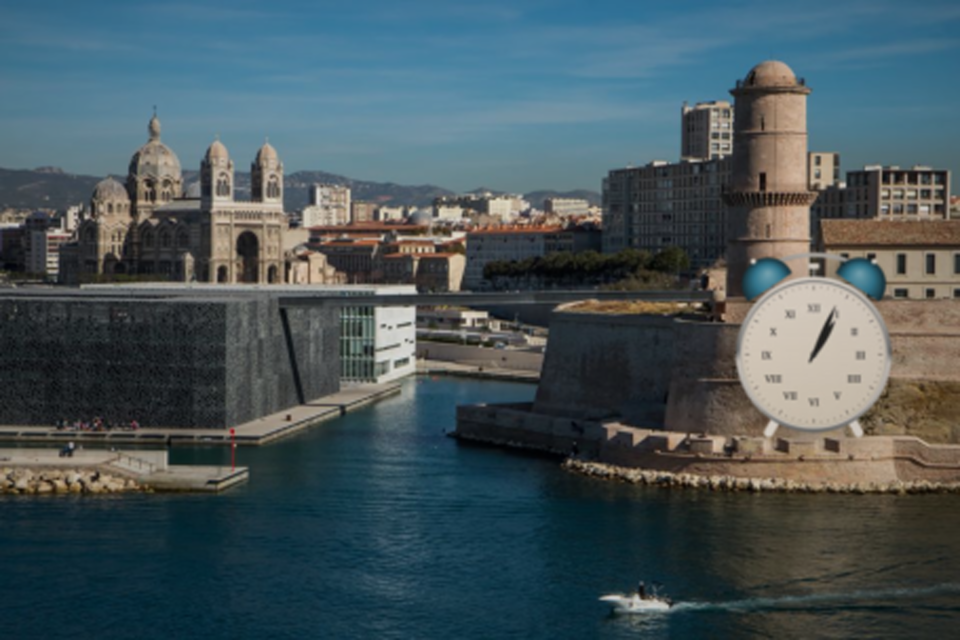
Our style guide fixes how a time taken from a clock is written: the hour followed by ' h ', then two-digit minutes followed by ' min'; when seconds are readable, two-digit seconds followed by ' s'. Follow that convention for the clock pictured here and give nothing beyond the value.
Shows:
1 h 04 min
